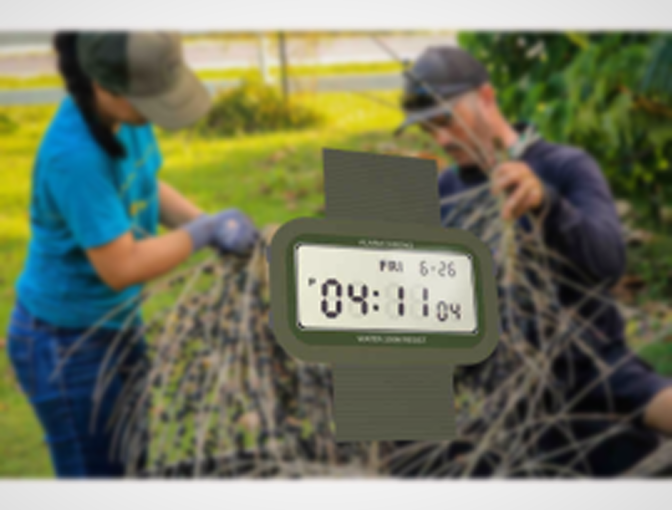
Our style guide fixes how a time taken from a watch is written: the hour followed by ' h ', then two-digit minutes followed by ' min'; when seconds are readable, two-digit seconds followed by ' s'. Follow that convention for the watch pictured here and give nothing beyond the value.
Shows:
4 h 11 min 04 s
